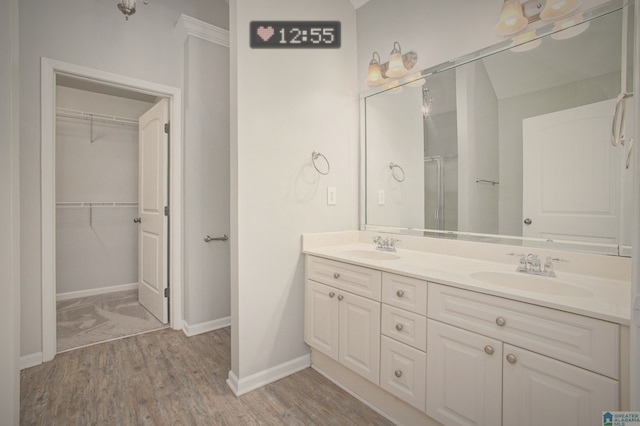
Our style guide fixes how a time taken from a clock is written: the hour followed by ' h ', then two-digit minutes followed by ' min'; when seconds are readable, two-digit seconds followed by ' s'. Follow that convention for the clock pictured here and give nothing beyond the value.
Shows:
12 h 55 min
